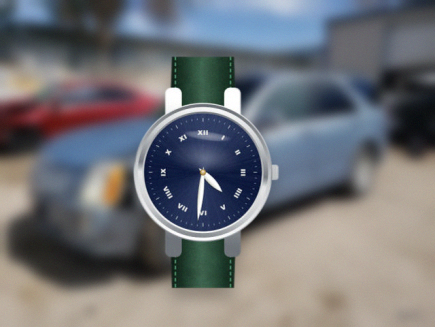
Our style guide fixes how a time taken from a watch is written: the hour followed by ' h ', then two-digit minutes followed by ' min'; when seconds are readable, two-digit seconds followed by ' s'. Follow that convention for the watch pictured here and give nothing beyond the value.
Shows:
4 h 31 min
